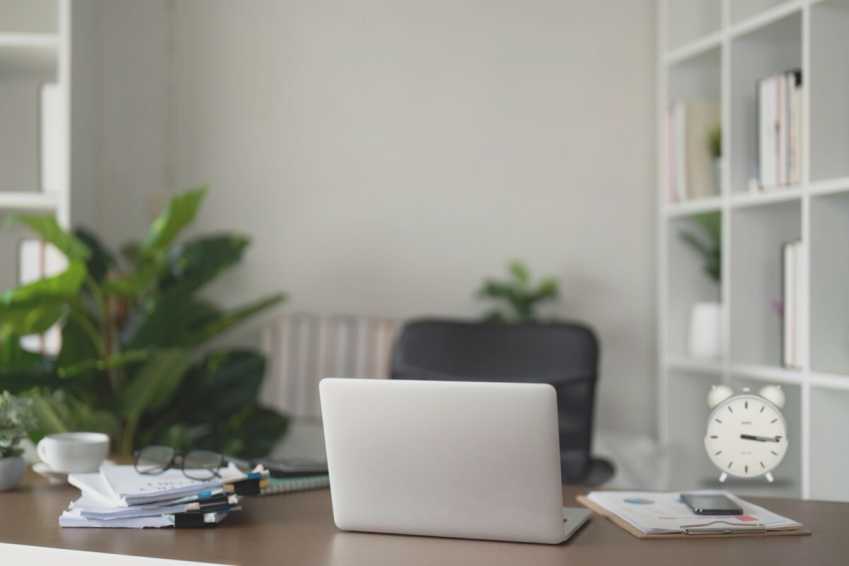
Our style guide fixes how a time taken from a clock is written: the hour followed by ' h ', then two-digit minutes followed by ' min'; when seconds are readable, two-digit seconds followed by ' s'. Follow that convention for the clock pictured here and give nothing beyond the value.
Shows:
3 h 16 min
